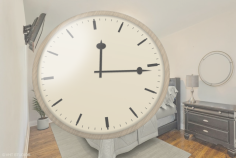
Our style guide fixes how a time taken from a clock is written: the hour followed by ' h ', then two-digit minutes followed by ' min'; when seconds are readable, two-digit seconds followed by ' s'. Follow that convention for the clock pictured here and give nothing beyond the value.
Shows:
12 h 16 min
